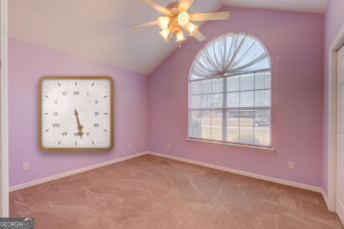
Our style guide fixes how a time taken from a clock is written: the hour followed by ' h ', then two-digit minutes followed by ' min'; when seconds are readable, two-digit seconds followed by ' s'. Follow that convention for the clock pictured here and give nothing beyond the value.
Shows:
5 h 28 min
